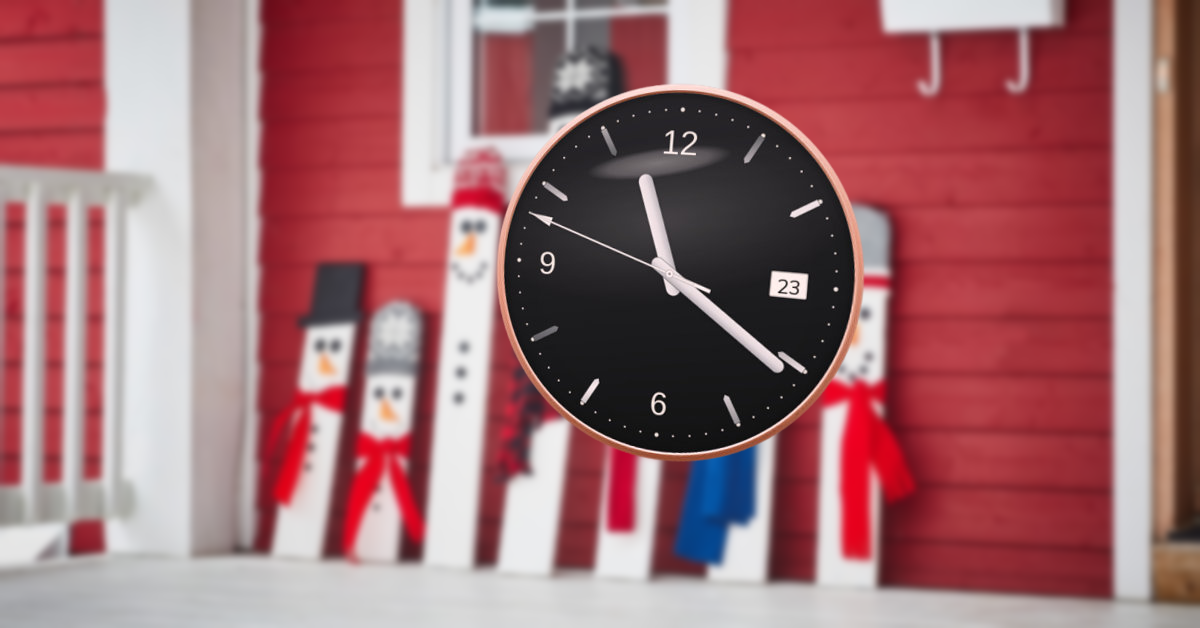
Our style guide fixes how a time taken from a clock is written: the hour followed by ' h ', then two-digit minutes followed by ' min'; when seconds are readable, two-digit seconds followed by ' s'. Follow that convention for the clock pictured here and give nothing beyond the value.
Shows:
11 h 20 min 48 s
